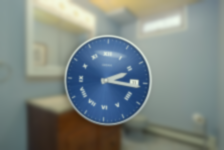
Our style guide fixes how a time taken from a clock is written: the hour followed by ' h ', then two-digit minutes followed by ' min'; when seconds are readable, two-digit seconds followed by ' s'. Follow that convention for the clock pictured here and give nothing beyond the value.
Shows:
2 h 16 min
